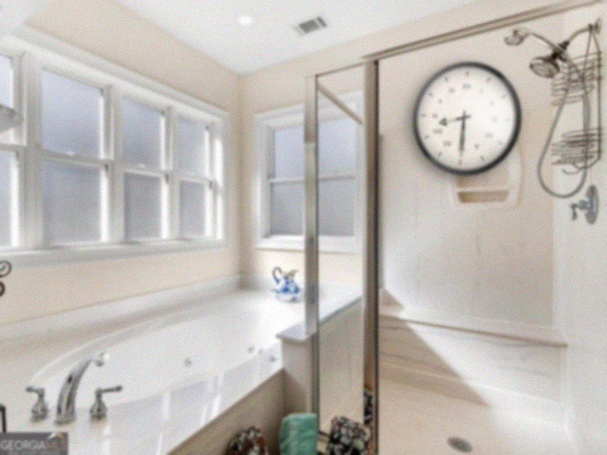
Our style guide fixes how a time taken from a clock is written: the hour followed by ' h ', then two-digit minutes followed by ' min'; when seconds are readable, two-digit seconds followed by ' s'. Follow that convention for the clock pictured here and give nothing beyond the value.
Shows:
8 h 30 min
